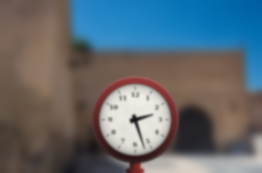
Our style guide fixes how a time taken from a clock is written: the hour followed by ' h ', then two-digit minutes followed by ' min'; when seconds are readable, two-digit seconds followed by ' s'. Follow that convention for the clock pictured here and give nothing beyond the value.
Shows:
2 h 27 min
